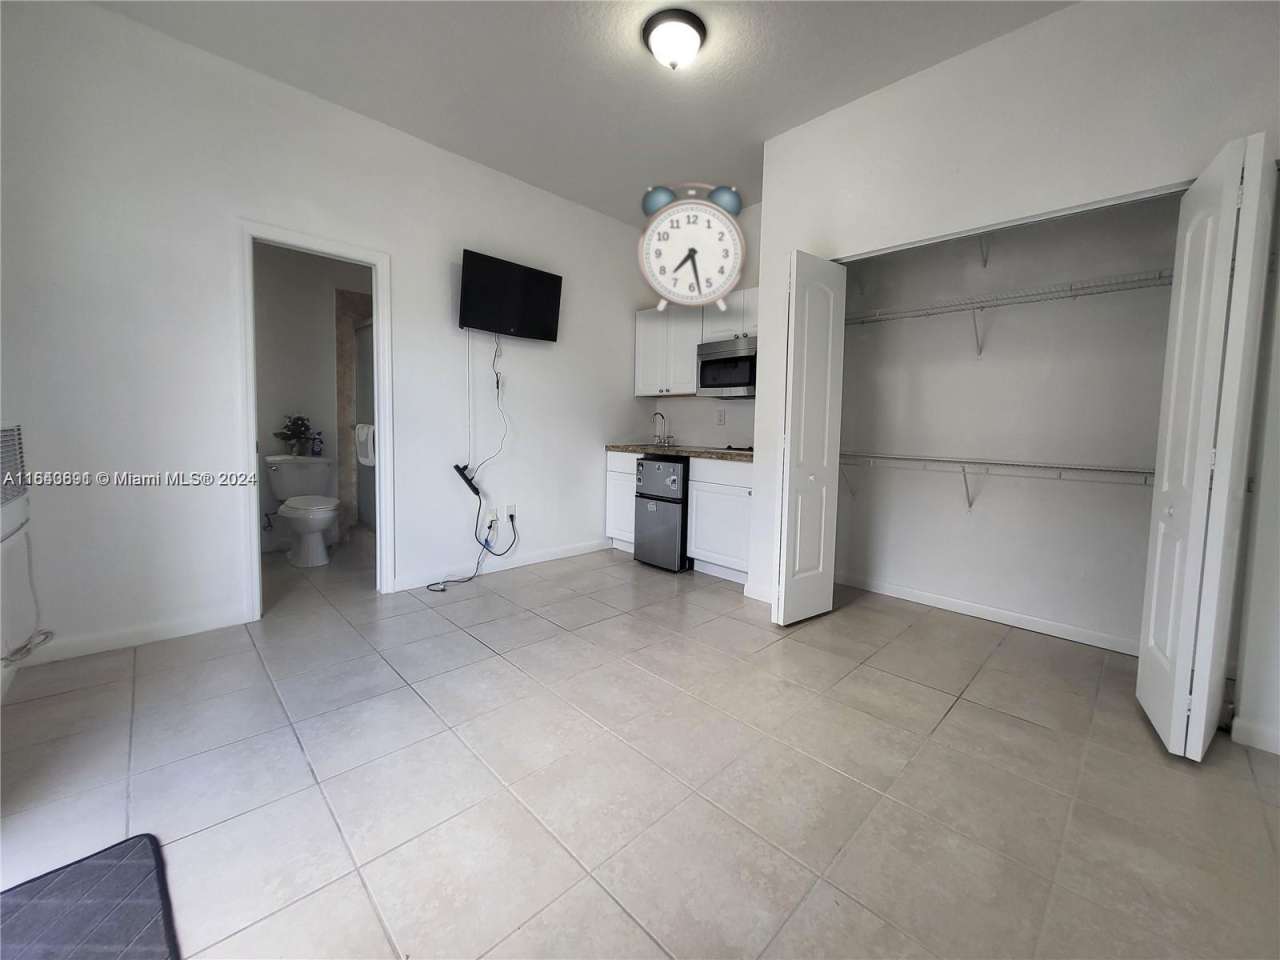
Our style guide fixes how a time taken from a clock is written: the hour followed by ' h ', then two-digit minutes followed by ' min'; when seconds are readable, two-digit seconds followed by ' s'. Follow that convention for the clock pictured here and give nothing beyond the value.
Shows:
7 h 28 min
